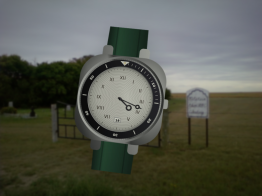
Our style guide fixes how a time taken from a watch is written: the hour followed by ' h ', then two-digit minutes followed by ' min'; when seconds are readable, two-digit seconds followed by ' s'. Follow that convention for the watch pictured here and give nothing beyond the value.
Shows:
4 h 18 min
